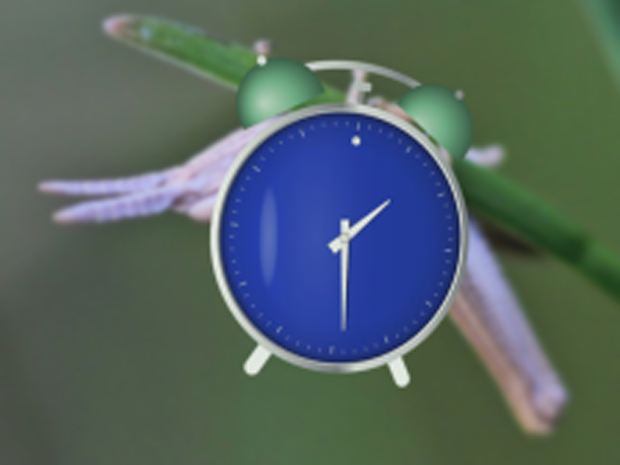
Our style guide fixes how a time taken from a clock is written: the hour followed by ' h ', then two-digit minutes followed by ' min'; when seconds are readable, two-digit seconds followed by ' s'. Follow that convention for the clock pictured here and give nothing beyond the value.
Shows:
1 h 29 min
